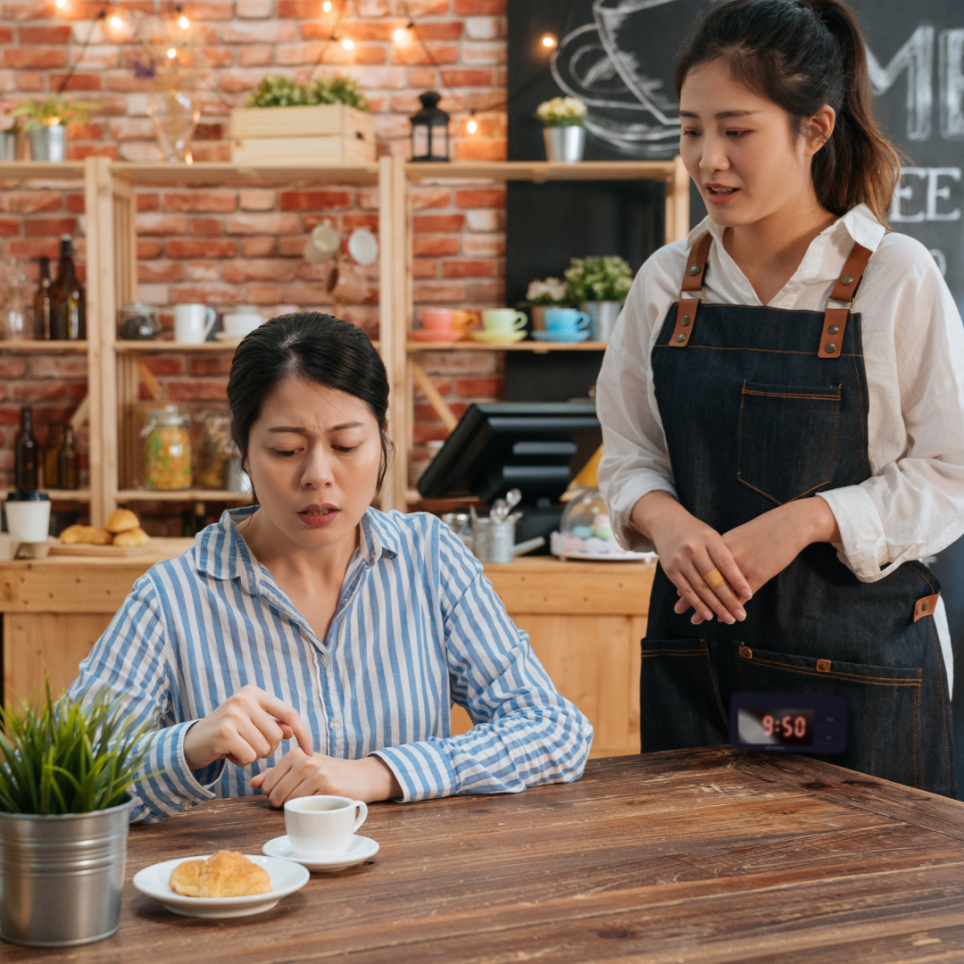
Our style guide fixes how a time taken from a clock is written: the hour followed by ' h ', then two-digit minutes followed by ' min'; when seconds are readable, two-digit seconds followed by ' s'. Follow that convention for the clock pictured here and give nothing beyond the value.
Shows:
9 h 50 min
